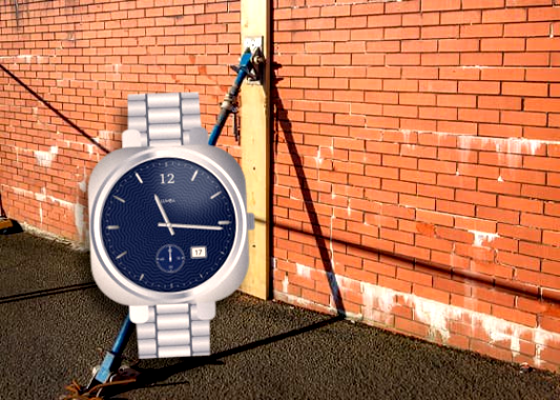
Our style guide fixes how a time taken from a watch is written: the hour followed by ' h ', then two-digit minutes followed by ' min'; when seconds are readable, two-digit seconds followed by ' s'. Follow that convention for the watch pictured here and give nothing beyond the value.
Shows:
11 h 16 min
